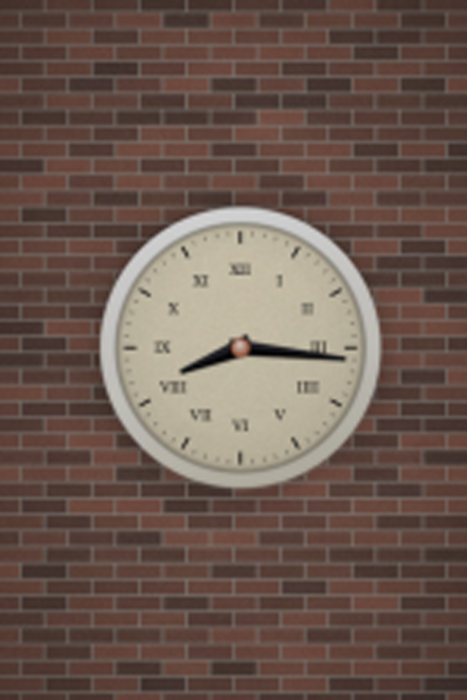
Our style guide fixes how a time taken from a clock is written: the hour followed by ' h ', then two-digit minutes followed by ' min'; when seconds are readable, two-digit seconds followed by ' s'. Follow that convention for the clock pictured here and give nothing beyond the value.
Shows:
8 h 16 min
